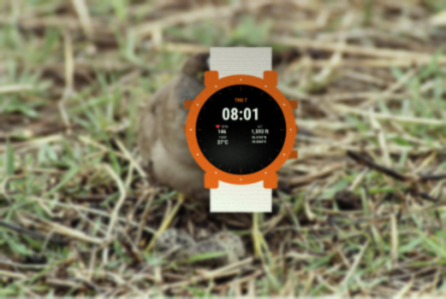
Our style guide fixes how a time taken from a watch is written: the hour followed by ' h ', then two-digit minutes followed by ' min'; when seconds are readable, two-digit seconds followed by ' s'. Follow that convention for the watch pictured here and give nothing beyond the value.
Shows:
8 h 01 min
